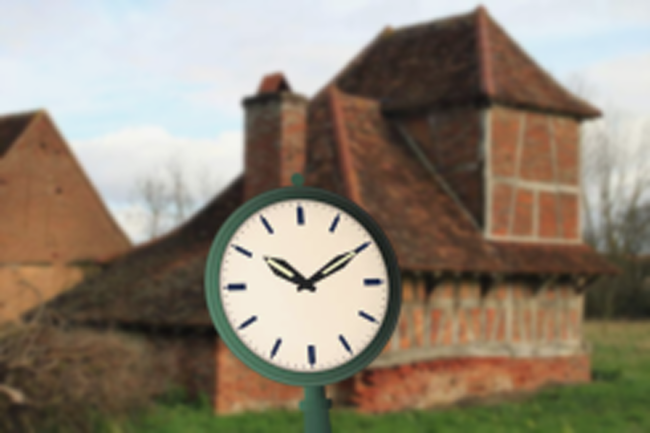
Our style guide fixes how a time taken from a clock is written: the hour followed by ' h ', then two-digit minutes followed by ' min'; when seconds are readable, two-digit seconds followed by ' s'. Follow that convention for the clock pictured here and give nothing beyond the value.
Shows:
10 h 10 min
